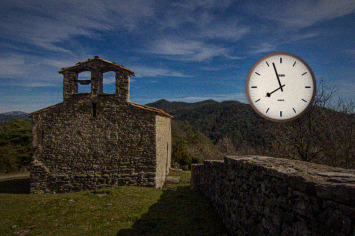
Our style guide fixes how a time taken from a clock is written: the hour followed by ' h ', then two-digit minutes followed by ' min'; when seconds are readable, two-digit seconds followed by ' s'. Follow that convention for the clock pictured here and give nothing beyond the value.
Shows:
7 h 57 min
